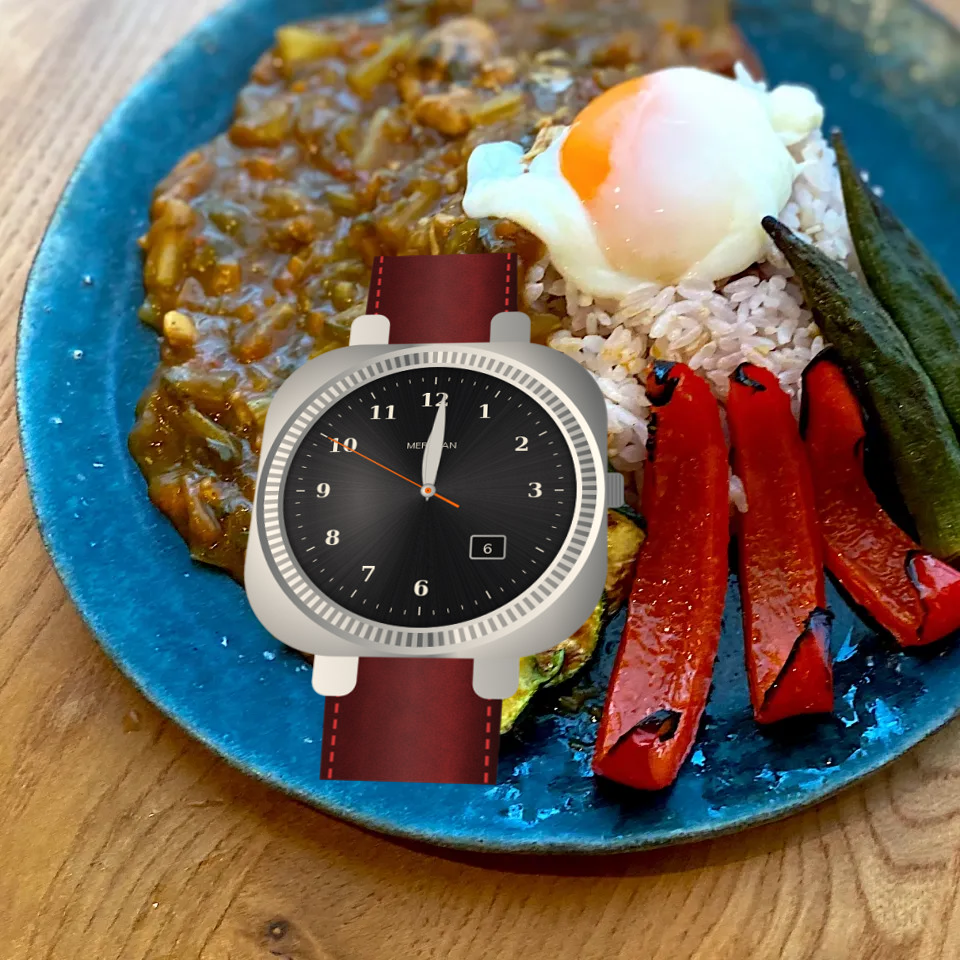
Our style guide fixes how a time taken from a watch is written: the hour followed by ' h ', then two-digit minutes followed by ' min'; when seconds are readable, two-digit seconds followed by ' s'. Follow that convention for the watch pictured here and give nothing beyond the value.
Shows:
12 h 00 min 50 s
